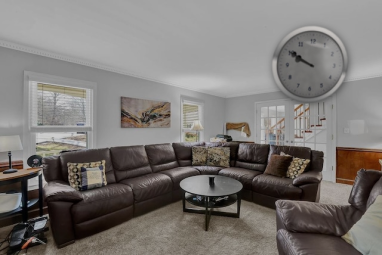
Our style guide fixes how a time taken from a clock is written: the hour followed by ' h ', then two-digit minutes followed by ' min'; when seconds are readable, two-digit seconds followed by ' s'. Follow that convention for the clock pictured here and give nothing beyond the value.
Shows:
9 h 50 min
